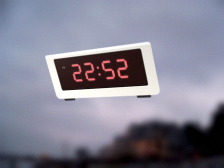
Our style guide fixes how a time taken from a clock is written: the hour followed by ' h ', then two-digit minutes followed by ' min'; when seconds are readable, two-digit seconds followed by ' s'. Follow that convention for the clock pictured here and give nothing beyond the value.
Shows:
22 h 52 min
